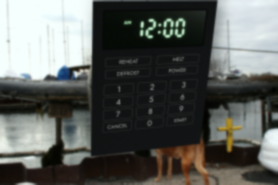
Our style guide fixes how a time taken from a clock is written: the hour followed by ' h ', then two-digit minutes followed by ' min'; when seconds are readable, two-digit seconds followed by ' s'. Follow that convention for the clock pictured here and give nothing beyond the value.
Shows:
12 h 00 min
